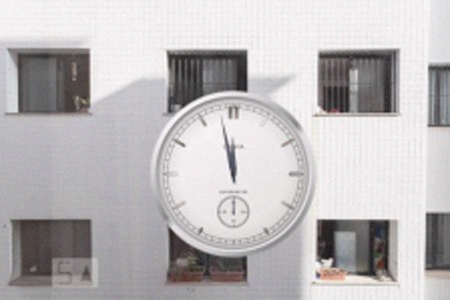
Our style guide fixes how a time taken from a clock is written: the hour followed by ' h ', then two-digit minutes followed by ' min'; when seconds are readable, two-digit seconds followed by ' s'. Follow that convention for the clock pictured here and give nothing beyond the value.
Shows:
11 h 58 min
